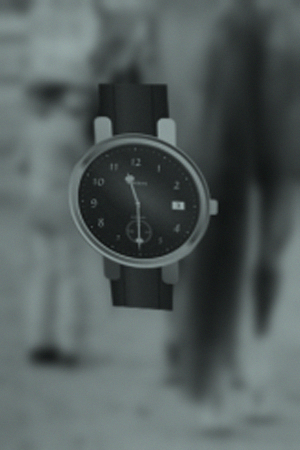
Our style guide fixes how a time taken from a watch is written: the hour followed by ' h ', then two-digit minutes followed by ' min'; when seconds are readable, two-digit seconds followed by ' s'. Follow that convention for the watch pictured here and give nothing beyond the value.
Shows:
11 h 30 min
